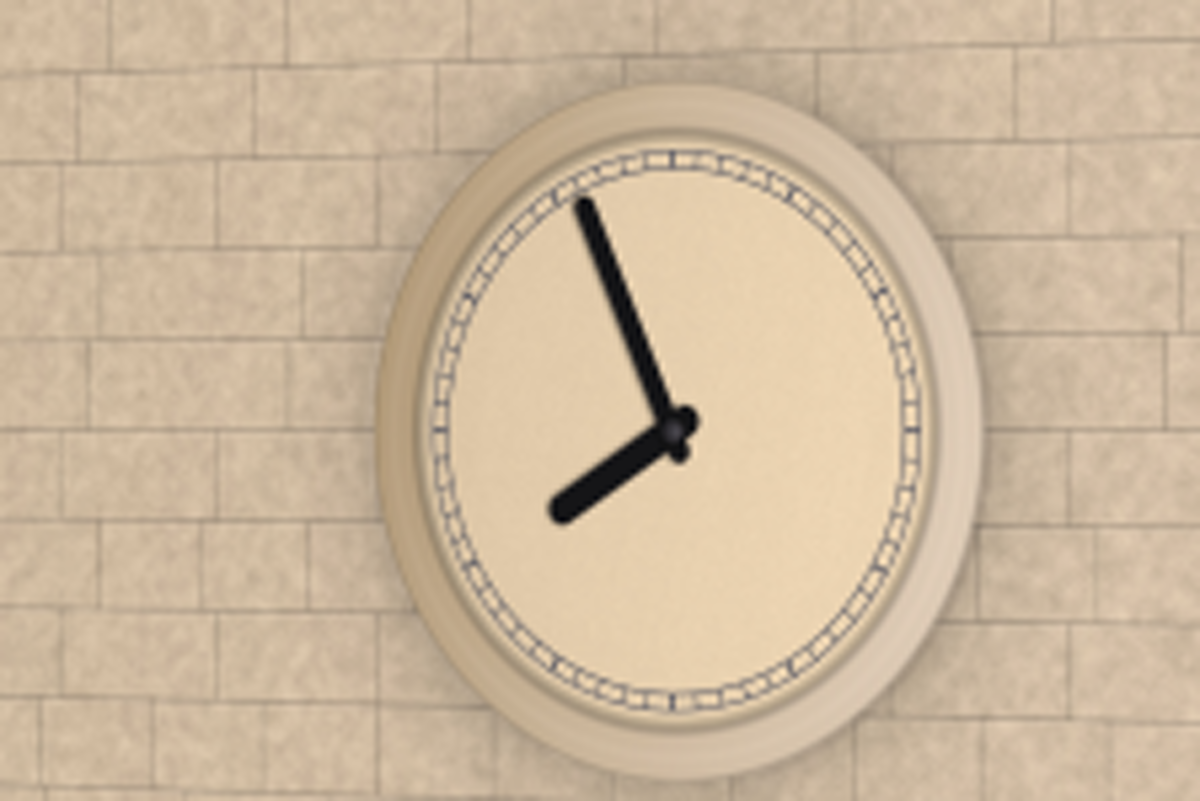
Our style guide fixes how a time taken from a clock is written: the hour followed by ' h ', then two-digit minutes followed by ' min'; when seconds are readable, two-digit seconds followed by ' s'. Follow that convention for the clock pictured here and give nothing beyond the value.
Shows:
7 h 56 min
